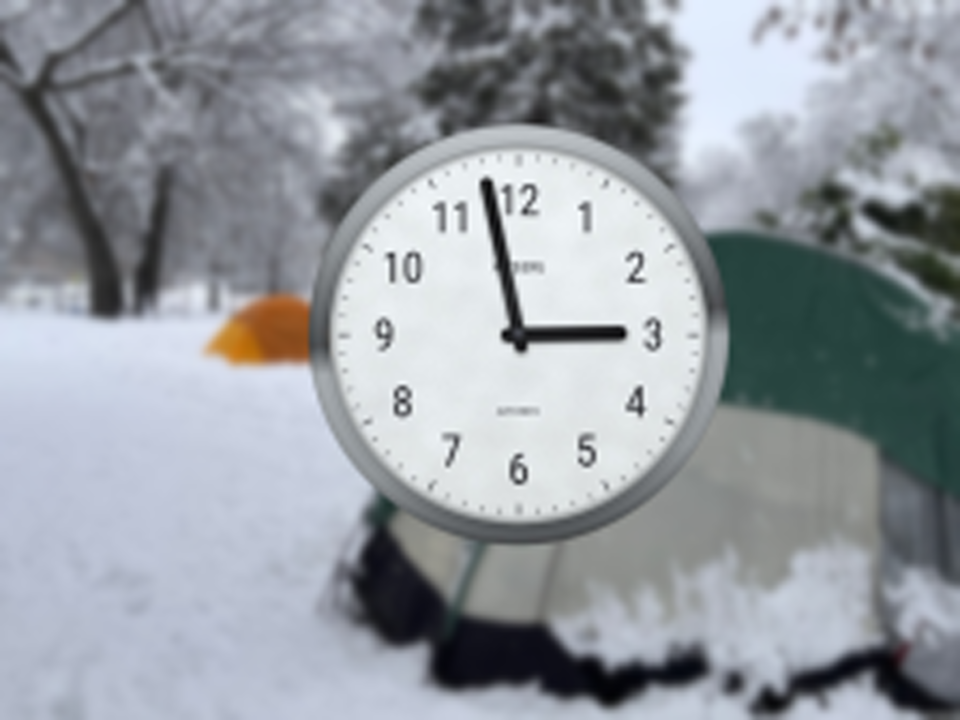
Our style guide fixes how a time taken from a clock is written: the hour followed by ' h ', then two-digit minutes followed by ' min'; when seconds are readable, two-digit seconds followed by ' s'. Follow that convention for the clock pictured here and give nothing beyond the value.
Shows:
2 h 58 min
